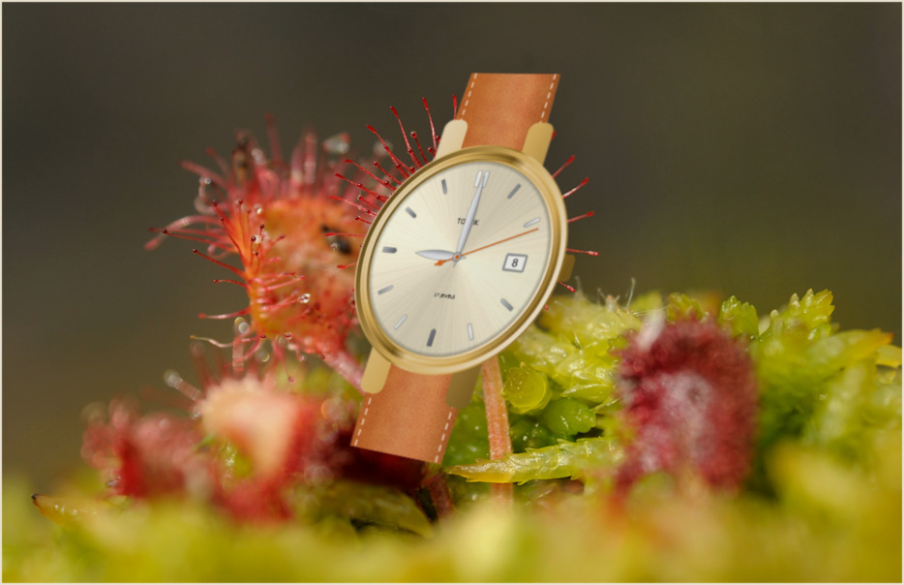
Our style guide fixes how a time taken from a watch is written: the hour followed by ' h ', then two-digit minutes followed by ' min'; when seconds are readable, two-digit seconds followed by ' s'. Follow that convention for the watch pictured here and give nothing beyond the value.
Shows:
9 h 00 min 11 s
